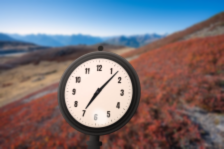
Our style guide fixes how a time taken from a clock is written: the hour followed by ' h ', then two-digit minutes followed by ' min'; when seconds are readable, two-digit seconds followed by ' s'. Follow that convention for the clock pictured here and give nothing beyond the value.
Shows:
7 h 07 min
